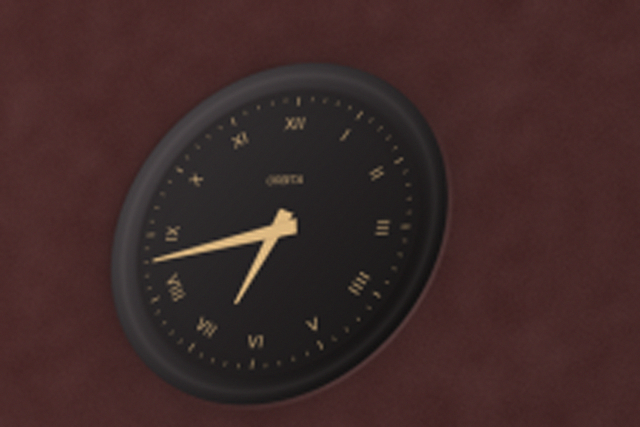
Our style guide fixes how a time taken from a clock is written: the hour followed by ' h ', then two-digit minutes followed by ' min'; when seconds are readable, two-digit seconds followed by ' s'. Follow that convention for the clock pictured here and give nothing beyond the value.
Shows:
6 h 43 min
